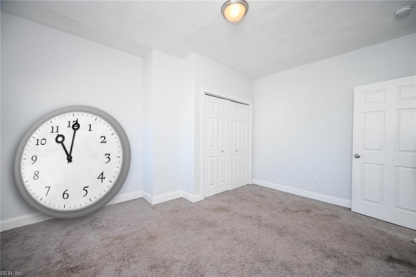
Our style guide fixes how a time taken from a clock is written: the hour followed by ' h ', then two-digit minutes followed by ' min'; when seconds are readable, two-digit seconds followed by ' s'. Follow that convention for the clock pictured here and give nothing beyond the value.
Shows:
11 h 01 min
